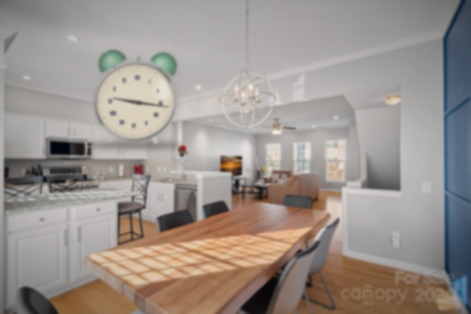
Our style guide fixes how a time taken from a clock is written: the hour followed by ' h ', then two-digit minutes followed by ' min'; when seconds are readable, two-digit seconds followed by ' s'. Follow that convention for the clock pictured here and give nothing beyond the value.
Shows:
9 h 16 min
